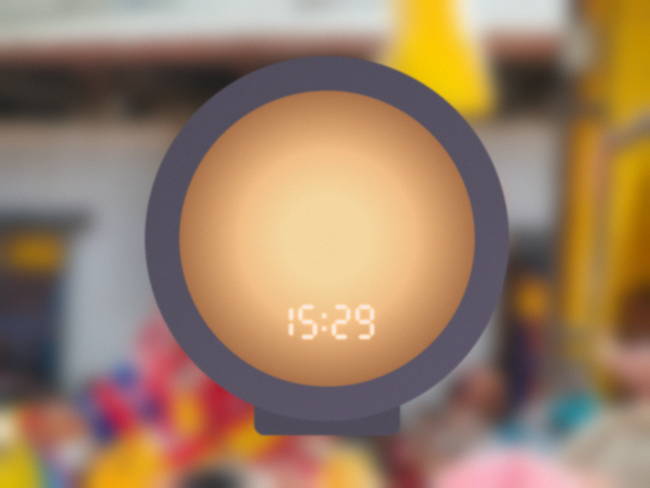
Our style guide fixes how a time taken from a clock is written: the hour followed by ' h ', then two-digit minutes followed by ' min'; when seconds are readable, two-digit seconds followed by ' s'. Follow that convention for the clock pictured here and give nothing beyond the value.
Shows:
15 h 29 min
